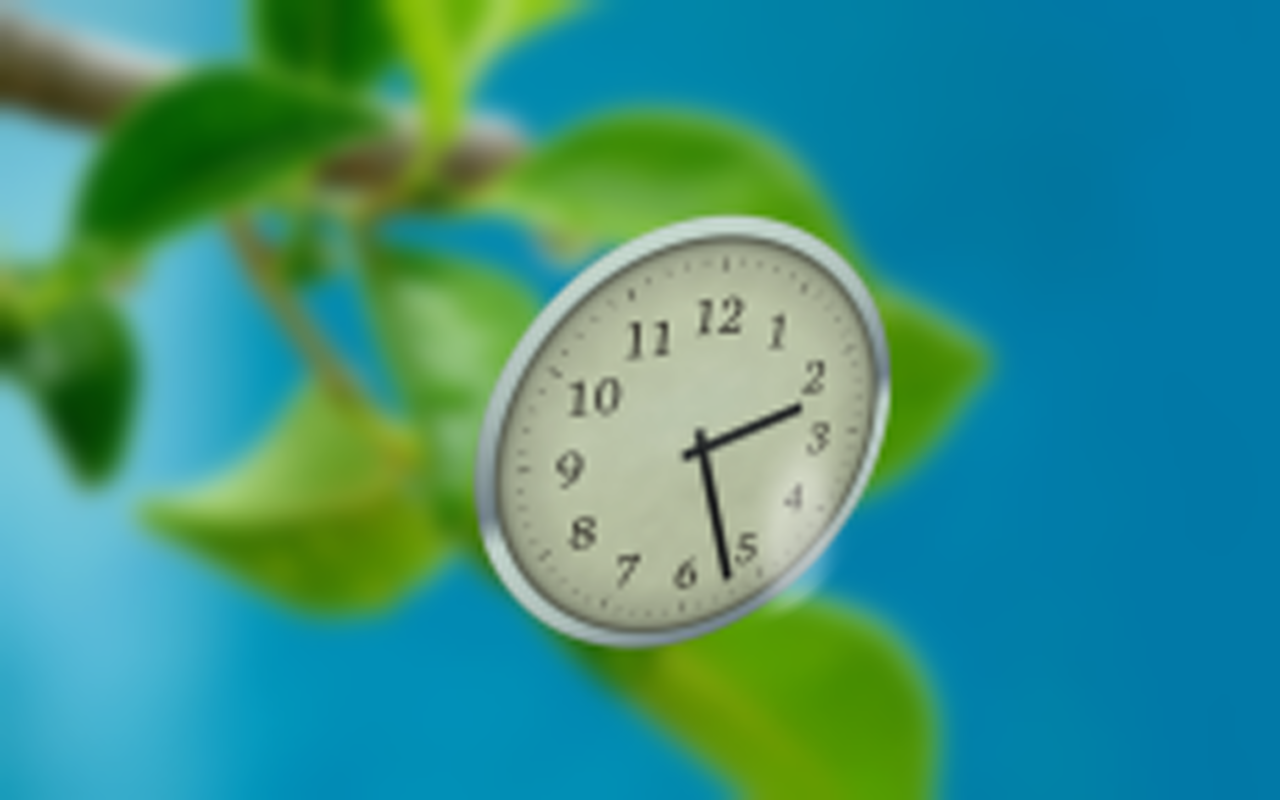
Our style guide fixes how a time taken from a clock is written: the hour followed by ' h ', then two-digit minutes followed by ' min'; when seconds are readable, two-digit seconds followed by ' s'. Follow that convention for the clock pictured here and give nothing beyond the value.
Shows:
2 h 27 min
